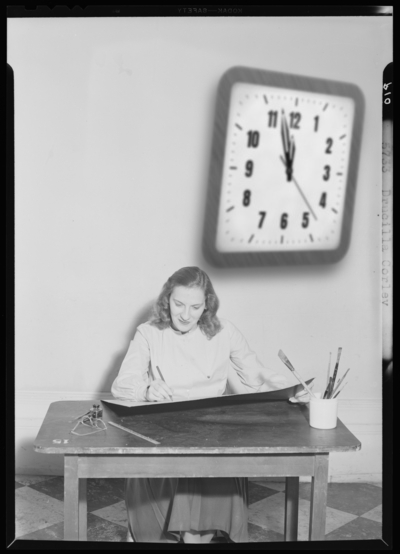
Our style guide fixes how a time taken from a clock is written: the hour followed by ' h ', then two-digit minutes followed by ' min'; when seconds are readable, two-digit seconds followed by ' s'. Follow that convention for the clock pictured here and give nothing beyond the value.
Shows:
11 h 57 min 23 s
